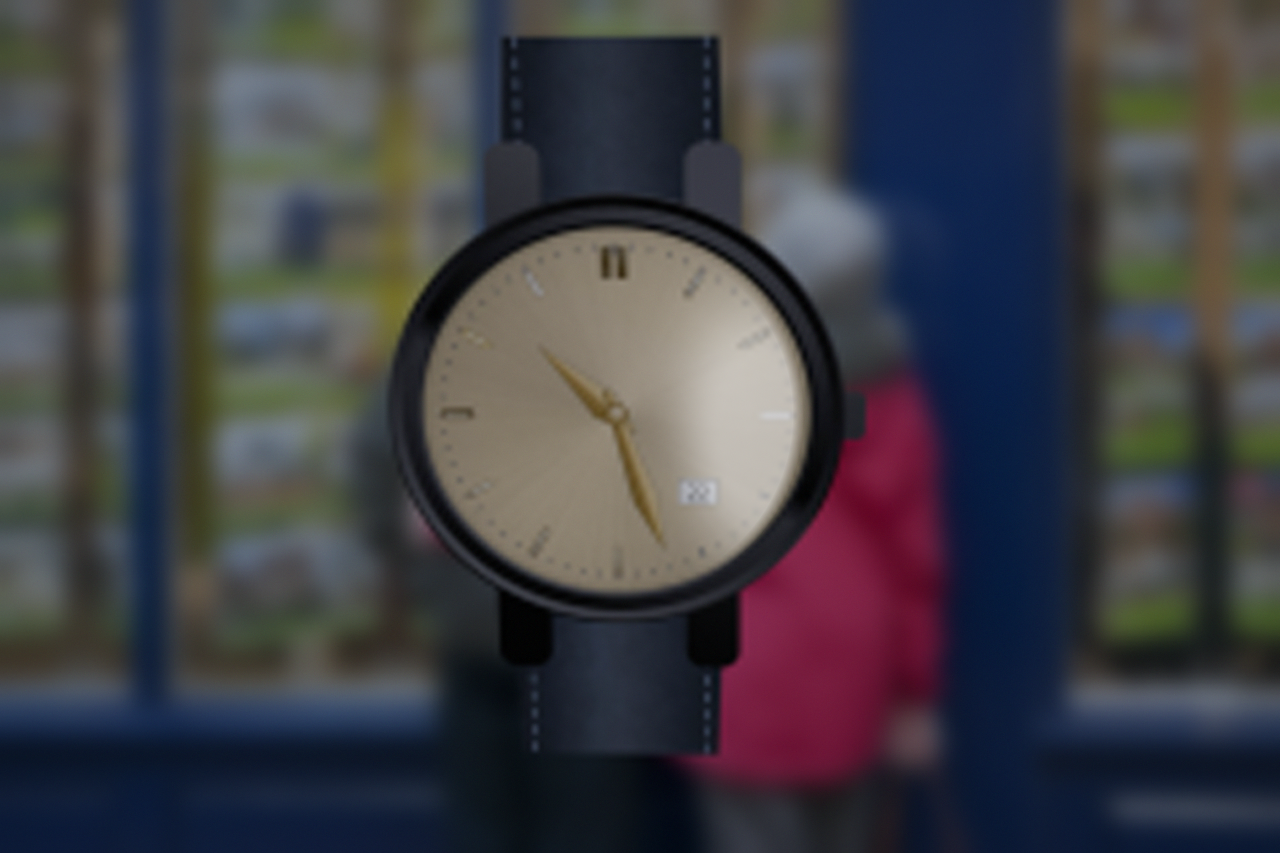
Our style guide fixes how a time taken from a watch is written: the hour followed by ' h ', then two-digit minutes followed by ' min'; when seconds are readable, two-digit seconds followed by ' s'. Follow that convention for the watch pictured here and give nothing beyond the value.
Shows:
10 h 27 min
